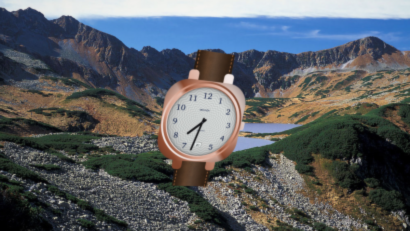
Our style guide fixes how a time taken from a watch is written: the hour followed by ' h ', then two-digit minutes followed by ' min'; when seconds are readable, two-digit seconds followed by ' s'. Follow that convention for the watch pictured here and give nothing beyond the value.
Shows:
7 h 32 min
